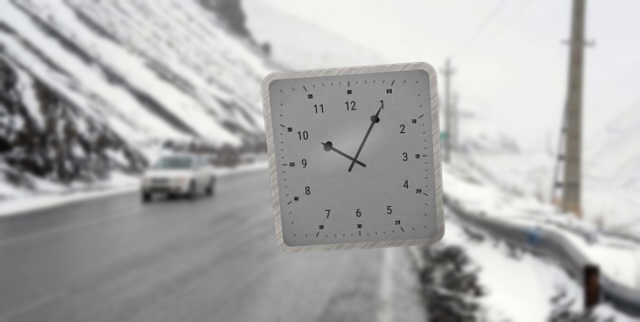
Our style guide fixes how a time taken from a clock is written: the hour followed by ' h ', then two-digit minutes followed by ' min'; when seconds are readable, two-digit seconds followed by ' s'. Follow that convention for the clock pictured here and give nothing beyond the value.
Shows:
10 h 05 min
